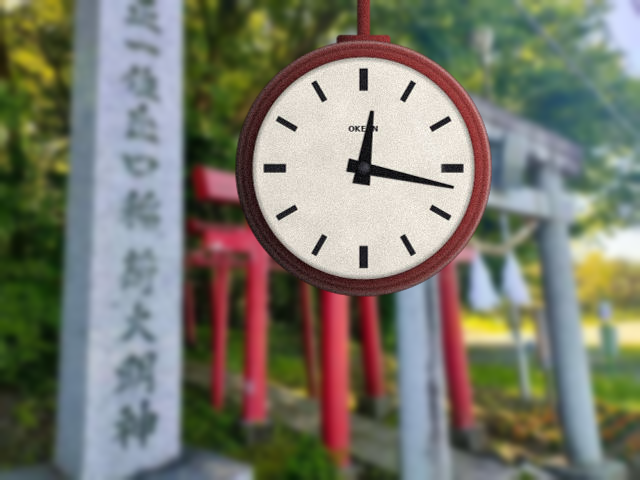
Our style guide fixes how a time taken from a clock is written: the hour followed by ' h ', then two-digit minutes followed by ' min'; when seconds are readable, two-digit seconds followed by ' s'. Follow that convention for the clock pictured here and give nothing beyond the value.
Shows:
12 h 17 min
